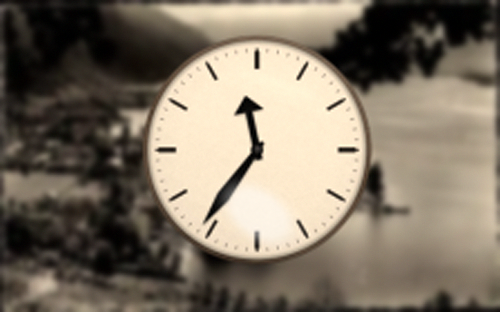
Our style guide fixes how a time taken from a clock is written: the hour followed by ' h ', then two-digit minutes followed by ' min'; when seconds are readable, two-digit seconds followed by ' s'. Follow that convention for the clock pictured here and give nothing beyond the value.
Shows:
11 h 36 min
